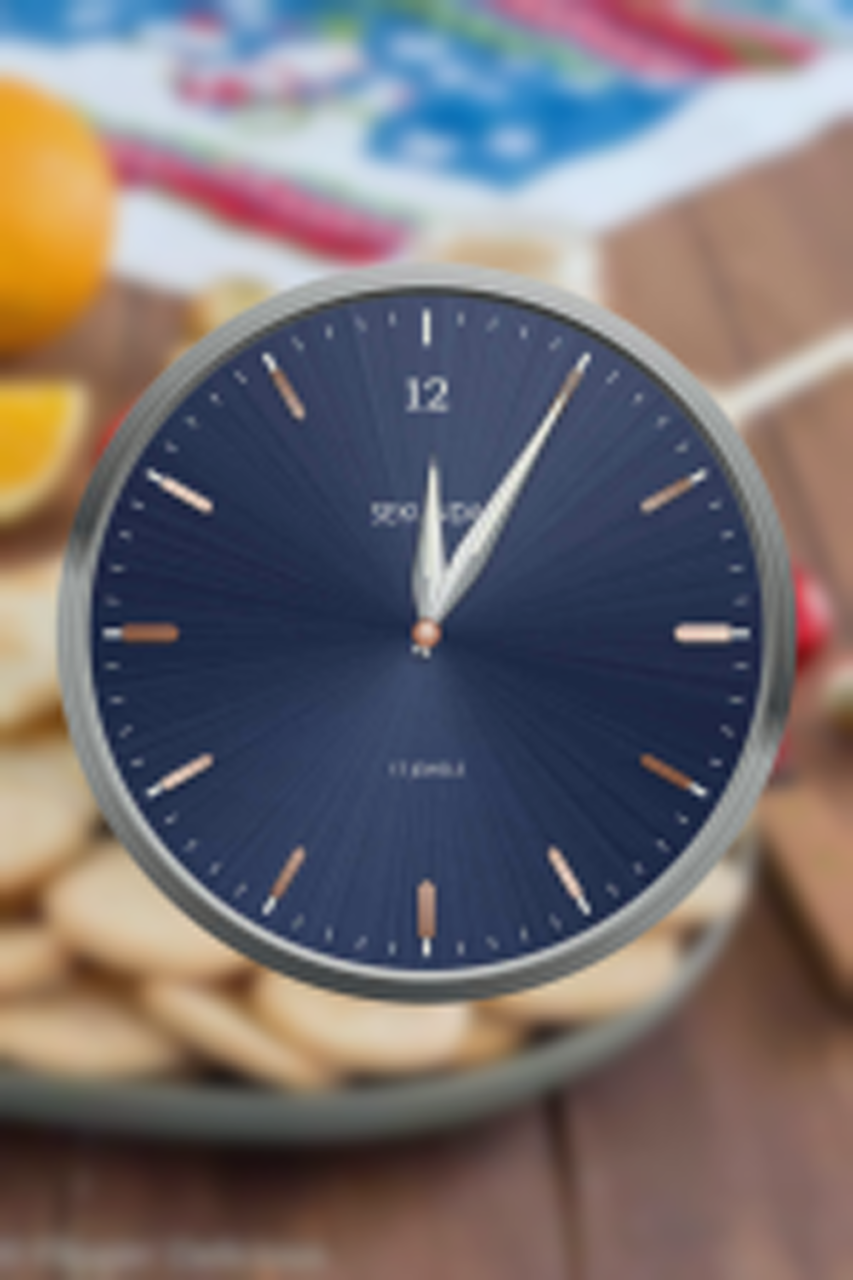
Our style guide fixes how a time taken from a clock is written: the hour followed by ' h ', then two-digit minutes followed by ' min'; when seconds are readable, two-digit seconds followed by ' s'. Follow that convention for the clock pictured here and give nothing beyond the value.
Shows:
12 h 05 min
